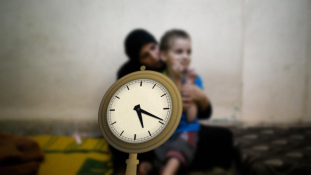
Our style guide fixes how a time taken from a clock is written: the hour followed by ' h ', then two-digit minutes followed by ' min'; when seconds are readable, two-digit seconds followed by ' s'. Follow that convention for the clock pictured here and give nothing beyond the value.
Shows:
5 h 19 min
